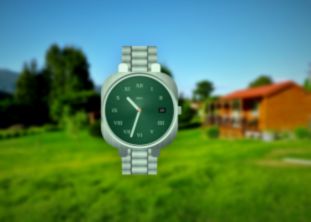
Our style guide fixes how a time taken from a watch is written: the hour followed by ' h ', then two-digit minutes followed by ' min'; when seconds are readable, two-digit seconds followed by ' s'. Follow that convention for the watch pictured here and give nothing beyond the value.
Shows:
10 h 33 min
